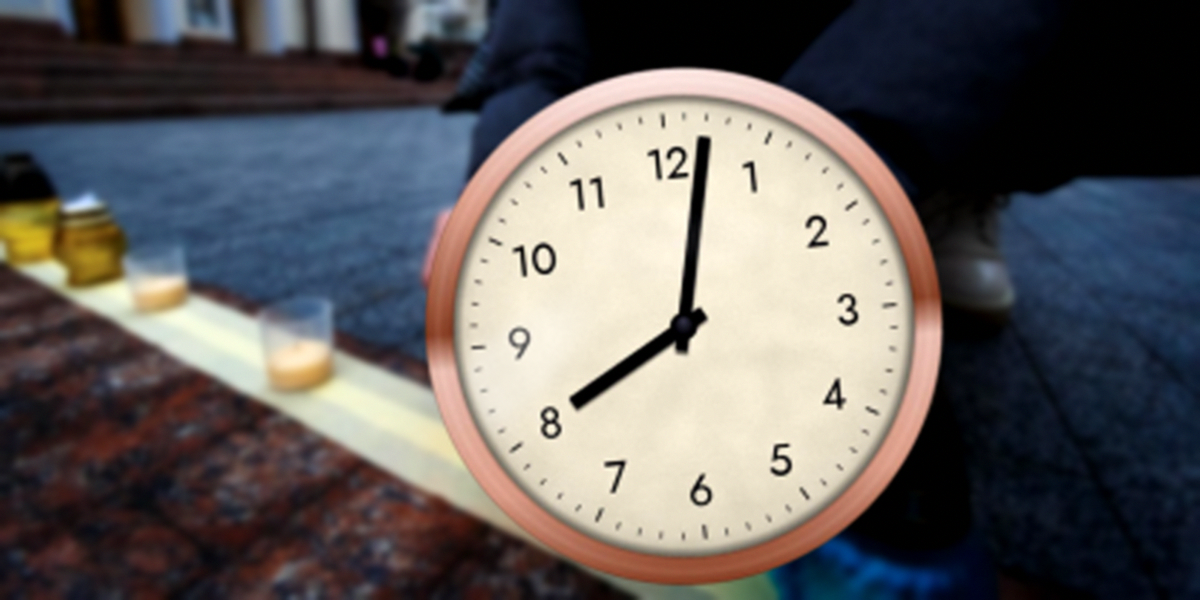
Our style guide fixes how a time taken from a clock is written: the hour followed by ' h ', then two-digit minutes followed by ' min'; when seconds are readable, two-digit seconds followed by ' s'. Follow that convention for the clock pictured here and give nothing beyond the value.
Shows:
8 h 02 min
